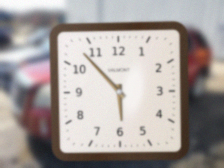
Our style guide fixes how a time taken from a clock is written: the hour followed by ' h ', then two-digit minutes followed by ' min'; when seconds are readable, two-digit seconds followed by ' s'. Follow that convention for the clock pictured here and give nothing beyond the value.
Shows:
5 h 53 min
